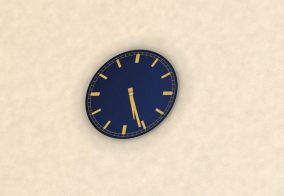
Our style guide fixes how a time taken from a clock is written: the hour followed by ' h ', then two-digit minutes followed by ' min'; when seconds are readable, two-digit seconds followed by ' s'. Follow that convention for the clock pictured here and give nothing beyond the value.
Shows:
5 h 26 min
